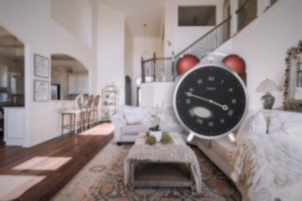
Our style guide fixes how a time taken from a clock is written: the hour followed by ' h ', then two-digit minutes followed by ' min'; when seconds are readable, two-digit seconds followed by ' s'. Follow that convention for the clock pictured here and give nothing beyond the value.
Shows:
3 h 48 min
